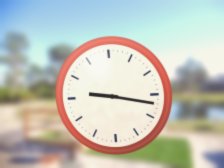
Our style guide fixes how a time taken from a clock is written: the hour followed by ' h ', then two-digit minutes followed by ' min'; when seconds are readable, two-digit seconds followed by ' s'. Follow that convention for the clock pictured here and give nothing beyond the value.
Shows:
9 h 17 min
